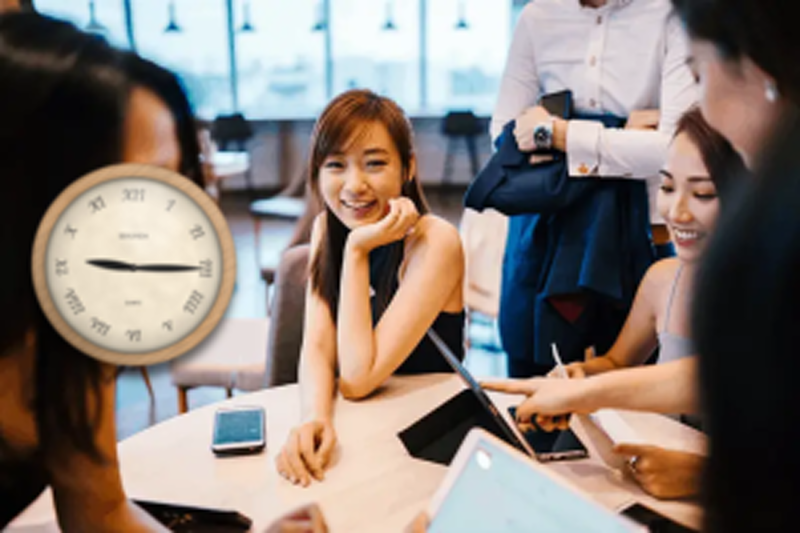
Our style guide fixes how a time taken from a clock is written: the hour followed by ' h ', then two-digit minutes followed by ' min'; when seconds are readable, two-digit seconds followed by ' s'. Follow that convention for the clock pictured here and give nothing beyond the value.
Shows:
9 h 15 min
